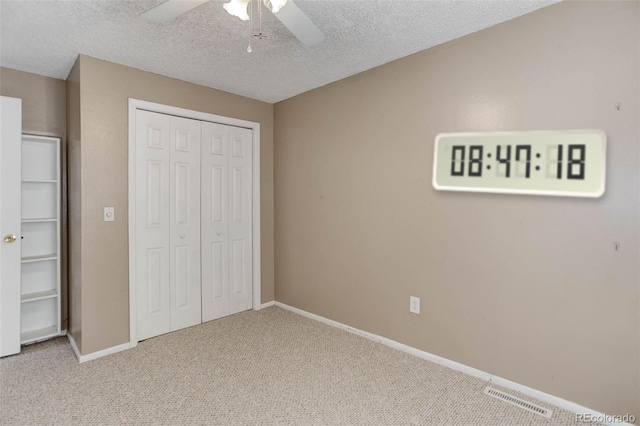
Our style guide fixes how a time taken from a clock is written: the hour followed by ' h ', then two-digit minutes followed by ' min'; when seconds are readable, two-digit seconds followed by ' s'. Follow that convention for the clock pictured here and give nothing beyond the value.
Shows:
8 h 47 min 18 s
